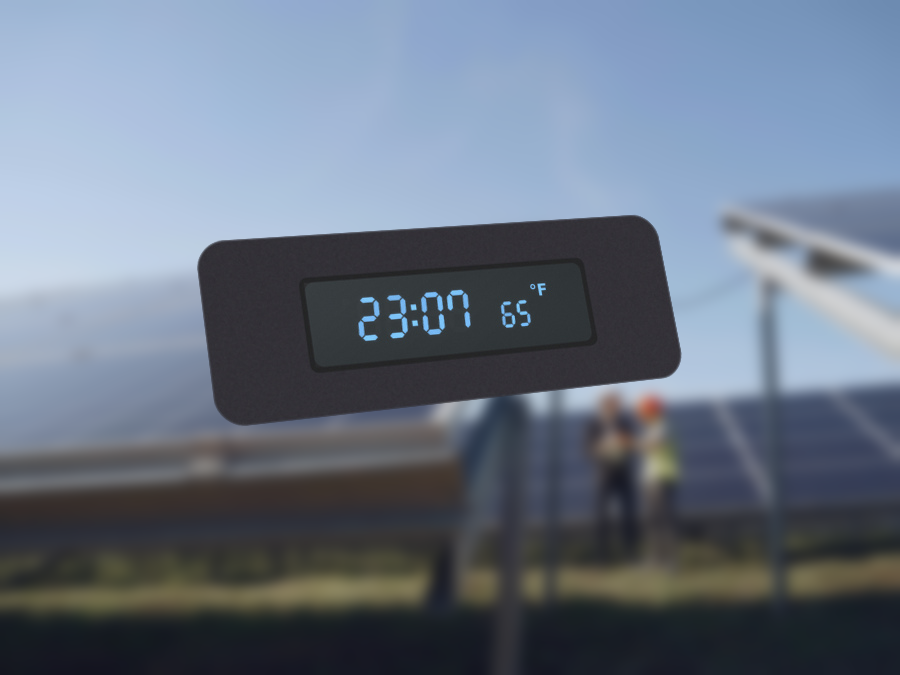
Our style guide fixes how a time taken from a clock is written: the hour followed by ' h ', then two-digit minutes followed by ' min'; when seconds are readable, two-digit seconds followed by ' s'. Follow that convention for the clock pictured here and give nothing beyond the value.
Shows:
23 h 07 min
